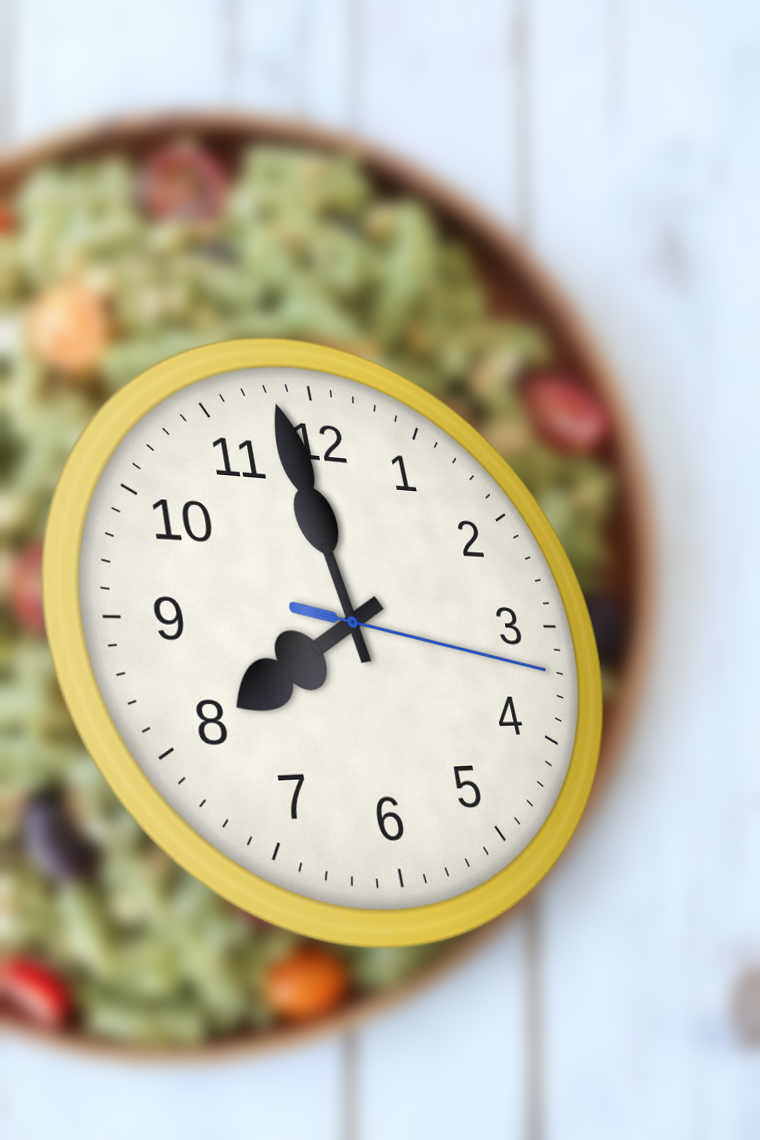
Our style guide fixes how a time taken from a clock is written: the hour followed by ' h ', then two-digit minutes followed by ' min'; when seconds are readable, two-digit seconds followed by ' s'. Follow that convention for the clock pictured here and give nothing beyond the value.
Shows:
7 h 58 min 17 s
